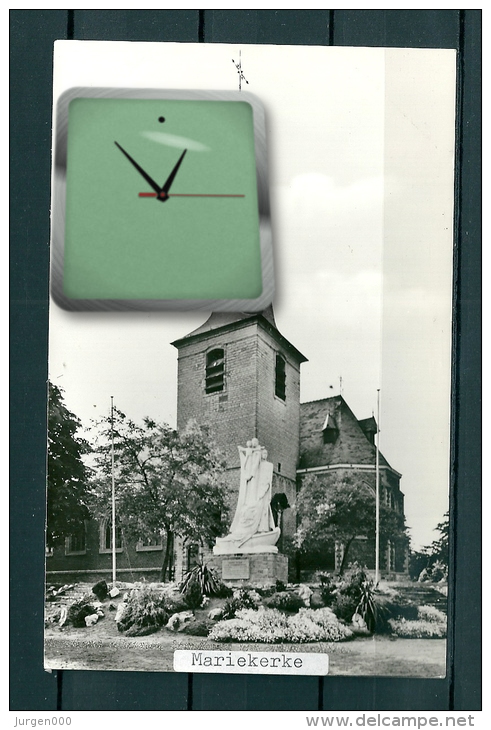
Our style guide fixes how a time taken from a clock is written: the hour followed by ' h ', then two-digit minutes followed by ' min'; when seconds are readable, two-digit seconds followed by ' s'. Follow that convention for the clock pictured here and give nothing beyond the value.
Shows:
12 h 53 min 15 s
